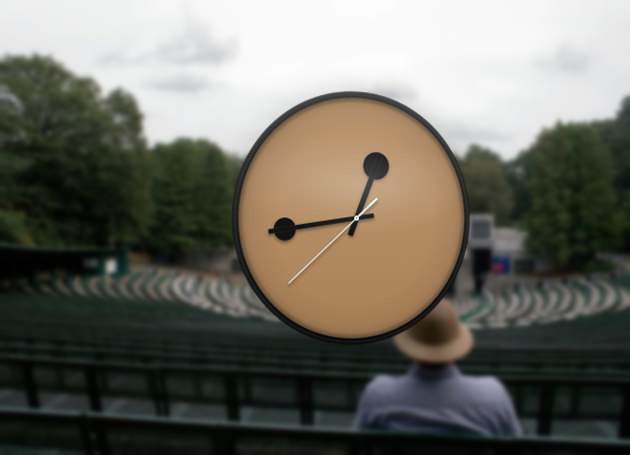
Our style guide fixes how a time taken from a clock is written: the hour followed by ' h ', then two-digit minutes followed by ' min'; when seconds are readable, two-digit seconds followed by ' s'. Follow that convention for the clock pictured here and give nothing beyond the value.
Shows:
12 h 43 min 38 s
